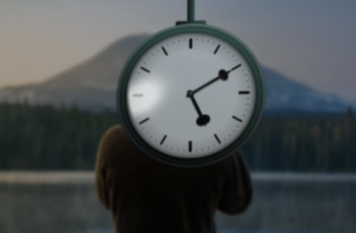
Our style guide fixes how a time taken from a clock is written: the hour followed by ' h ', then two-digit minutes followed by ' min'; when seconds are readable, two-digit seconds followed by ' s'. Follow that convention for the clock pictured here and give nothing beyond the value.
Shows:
5 h 10 min
